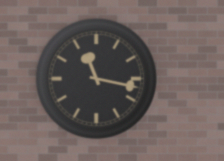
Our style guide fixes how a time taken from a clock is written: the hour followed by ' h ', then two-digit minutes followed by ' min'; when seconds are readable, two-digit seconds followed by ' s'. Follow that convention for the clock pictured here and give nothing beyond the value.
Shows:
11 h 17 min
